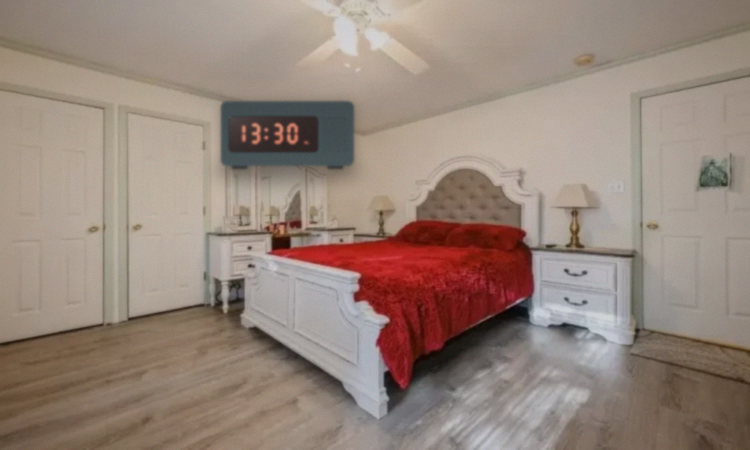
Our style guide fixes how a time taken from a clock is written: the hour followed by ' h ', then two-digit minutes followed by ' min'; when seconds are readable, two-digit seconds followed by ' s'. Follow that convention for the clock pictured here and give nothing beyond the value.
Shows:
13 h 30 min
